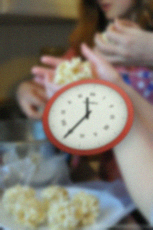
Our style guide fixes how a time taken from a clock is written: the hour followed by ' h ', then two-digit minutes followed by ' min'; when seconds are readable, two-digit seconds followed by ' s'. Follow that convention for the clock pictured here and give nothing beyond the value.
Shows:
11 h 35 min
